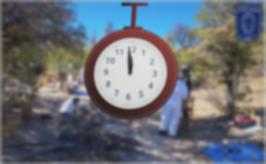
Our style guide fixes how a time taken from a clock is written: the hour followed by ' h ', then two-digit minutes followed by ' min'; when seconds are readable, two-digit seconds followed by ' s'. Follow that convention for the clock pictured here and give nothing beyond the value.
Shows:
11 h 59 min
